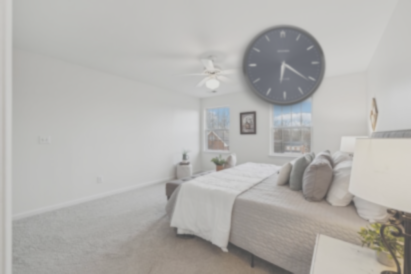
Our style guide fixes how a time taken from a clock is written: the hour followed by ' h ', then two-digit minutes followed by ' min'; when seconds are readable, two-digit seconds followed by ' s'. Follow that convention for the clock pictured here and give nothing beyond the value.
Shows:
6 h 21 min
